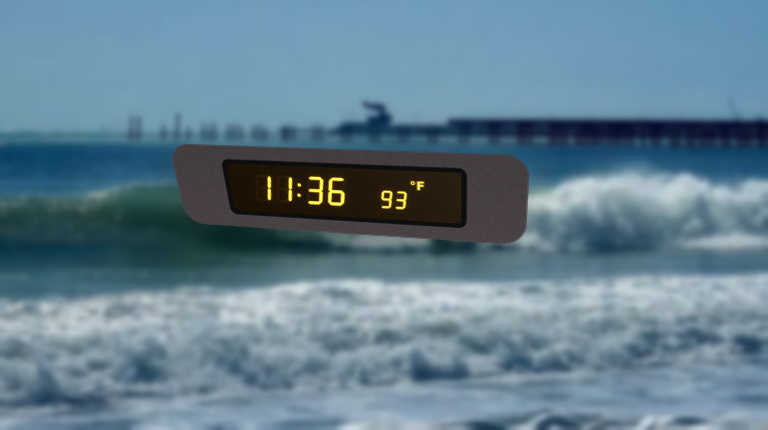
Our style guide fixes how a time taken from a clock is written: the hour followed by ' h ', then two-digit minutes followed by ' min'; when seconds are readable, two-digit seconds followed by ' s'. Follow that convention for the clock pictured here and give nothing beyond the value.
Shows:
11 h 36 min
